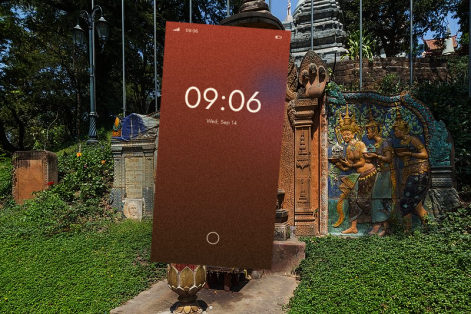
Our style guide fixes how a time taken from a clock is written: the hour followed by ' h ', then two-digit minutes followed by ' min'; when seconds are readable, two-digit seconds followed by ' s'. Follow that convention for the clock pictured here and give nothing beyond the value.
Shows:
9 h 06 min
